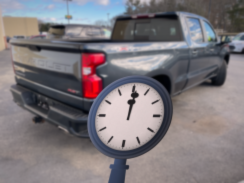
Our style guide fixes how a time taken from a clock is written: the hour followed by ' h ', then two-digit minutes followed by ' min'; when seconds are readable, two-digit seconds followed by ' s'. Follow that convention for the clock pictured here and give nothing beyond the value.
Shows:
12 h 01 min
